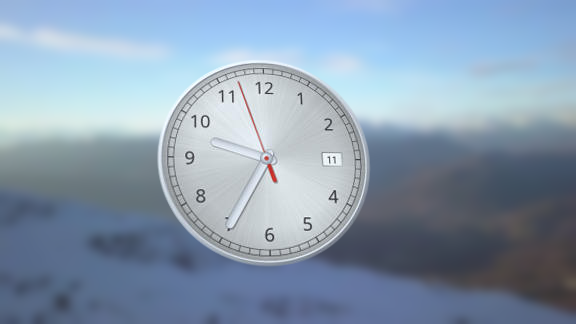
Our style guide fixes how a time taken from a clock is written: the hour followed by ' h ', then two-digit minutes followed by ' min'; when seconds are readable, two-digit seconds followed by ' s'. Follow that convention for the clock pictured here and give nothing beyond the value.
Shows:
9 h 34 min 57 s
